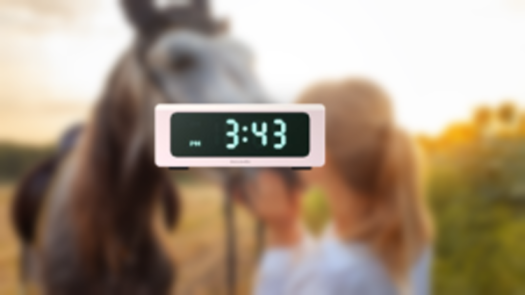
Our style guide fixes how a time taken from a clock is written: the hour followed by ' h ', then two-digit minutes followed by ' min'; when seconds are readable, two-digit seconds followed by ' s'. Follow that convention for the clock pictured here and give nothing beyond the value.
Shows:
3 h 43 min
